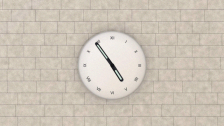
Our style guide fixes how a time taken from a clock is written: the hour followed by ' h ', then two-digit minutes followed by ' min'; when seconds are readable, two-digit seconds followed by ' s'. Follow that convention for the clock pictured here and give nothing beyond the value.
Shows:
4 h 54 min
